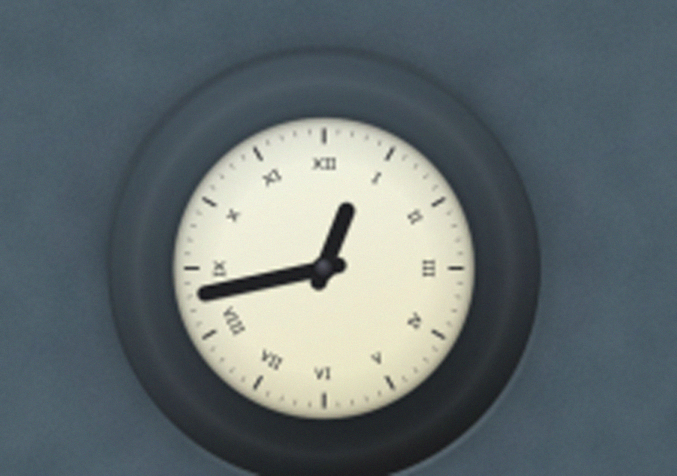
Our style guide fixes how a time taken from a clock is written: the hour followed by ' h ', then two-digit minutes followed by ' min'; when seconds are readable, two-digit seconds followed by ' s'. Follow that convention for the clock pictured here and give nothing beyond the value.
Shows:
12 h 43 min
